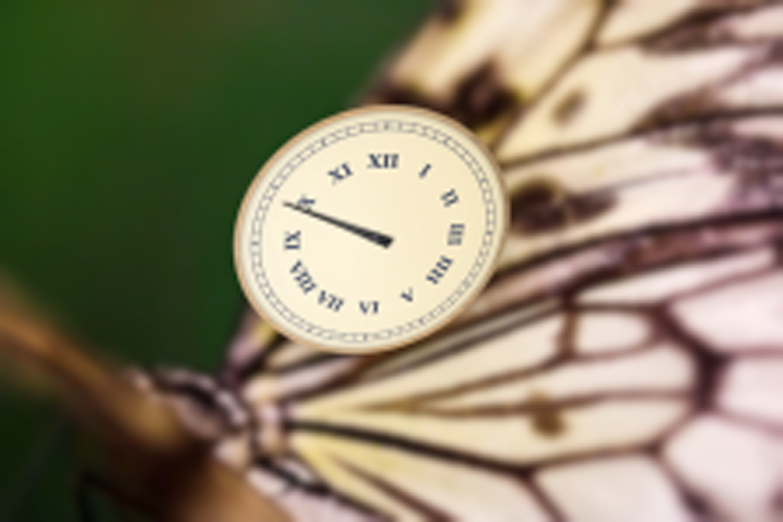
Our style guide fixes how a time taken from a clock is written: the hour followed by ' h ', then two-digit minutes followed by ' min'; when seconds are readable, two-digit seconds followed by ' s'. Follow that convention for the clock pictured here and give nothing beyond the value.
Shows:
9 h 49 min
